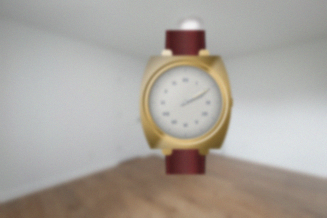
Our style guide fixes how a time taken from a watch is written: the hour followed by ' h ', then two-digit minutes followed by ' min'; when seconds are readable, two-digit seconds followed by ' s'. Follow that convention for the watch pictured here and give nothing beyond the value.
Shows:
2 h 10 min
